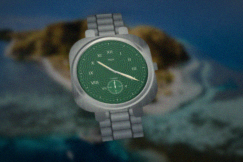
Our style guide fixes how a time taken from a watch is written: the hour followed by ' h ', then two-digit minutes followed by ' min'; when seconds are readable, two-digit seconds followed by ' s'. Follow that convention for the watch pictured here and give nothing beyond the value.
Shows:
10 h 20 min
